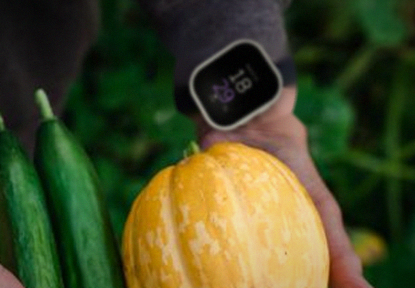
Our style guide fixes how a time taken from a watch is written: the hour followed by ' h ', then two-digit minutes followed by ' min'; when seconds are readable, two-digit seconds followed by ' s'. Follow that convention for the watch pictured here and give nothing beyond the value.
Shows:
18 h 29 min
